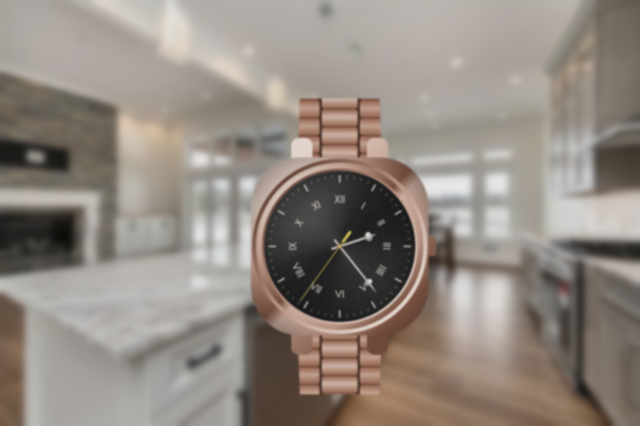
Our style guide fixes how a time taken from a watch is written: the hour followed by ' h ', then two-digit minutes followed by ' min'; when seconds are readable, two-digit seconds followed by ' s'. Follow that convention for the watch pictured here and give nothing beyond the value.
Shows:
2 h 23 min 36 s
